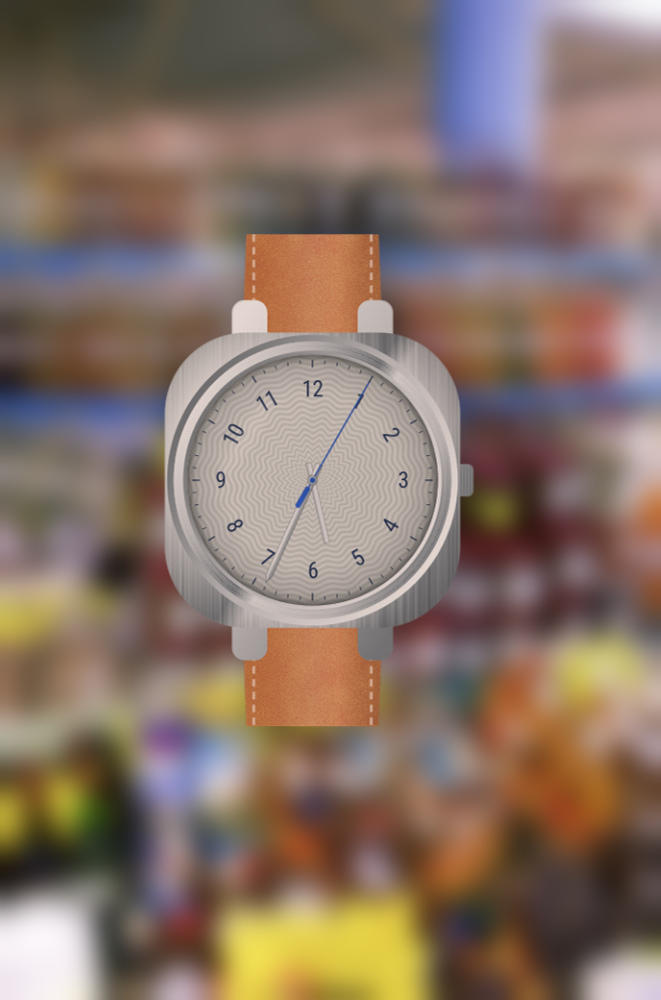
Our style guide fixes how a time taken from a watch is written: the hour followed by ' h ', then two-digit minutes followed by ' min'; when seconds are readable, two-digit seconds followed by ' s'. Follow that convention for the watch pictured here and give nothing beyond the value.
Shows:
5 h 34 min 05 s
